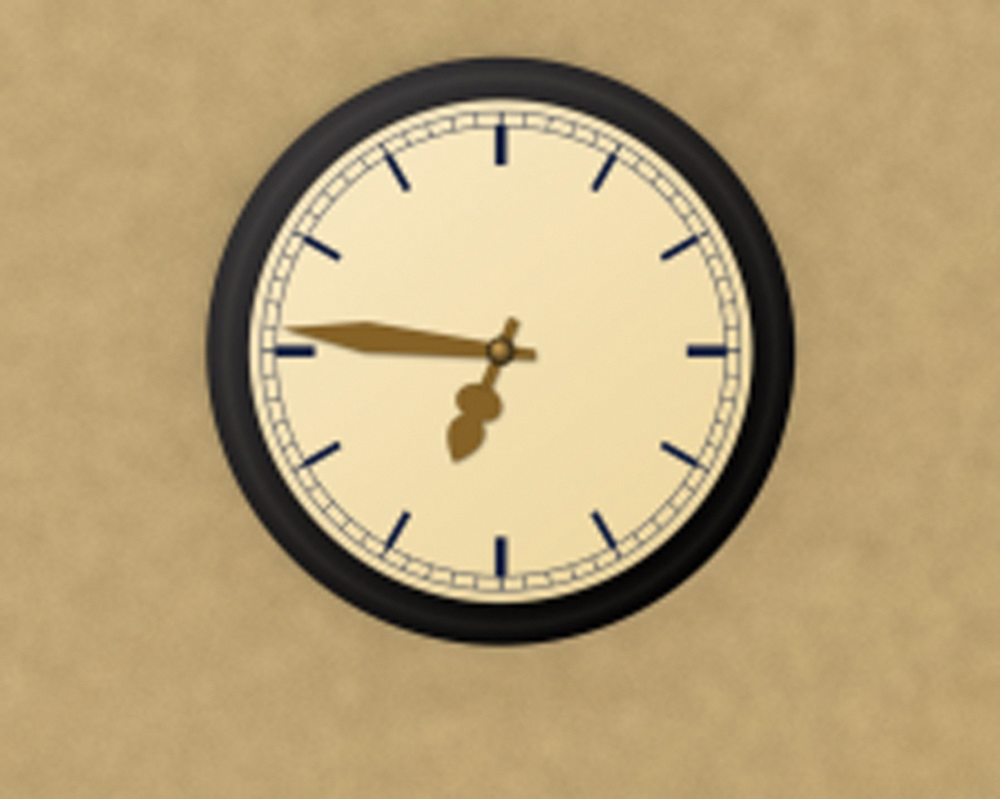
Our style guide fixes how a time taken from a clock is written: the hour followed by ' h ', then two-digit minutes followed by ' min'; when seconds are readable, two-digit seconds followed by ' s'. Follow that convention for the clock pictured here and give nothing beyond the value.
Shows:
6 h 46 min
